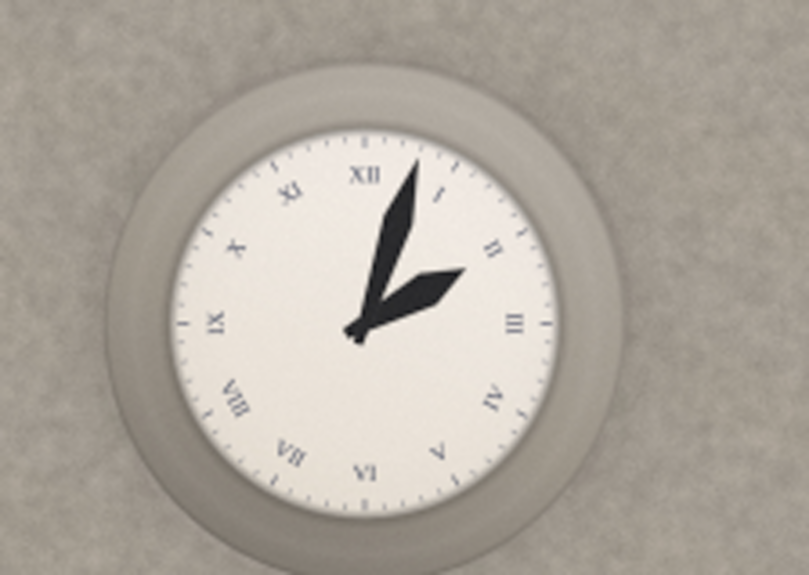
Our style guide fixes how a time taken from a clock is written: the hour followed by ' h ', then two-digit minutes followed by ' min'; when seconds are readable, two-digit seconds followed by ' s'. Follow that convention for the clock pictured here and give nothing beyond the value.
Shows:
2 h 03 min
